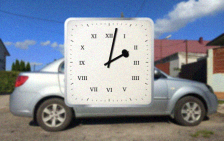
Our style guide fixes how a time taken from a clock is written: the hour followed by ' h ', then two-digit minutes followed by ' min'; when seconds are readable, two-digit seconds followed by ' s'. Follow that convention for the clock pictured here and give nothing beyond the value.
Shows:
2 h 02 min
